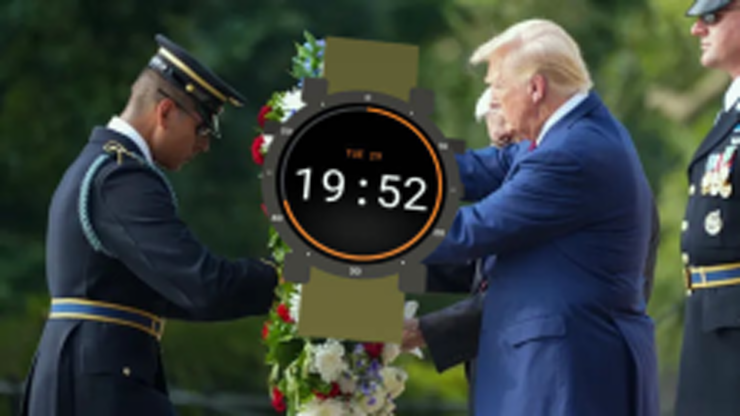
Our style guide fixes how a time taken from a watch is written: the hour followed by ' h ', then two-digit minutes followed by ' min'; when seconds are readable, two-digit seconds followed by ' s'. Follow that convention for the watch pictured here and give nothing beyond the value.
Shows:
19 h 52 min
